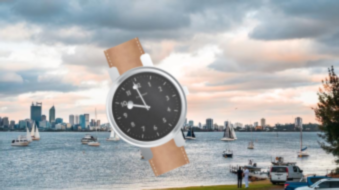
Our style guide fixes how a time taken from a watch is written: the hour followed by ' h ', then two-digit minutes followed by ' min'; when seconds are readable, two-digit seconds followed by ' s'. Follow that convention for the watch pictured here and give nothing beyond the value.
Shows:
9 h 59 min
